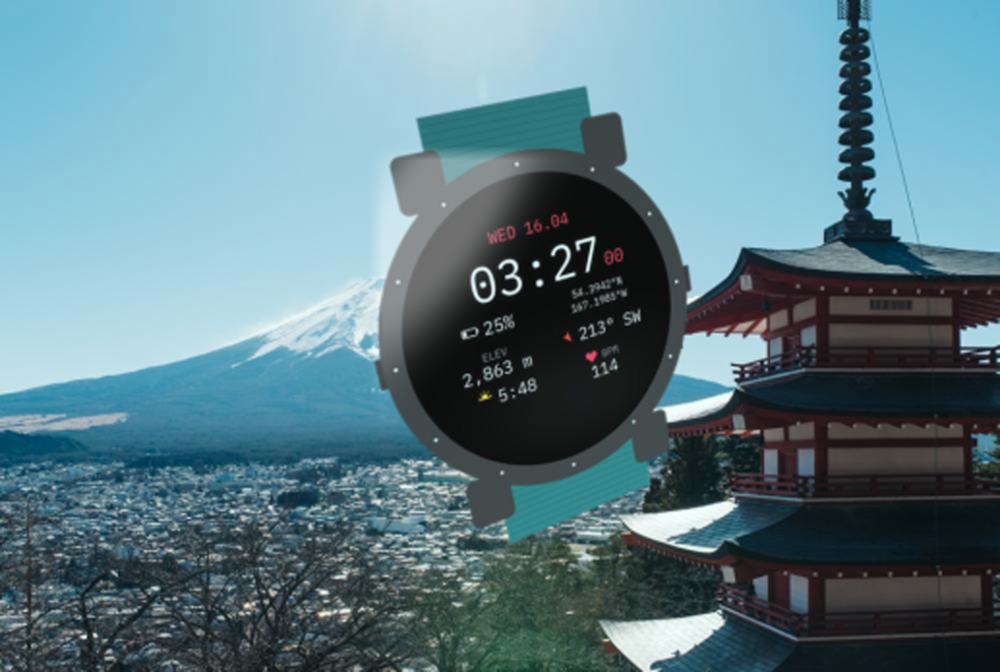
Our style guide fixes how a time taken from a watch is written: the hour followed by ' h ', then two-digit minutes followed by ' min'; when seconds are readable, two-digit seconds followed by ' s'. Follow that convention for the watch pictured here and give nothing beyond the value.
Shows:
3 h 27 min 00 s
